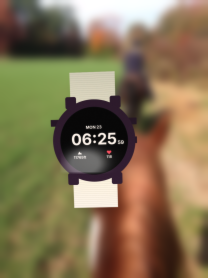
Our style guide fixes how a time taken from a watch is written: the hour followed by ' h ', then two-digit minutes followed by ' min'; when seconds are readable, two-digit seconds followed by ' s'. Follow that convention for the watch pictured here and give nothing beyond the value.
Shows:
6 h 25 min
